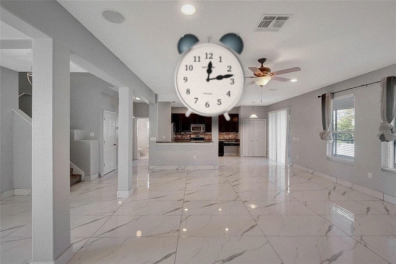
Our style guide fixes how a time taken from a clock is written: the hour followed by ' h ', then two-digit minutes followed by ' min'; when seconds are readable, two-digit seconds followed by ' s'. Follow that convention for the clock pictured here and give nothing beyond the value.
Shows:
12 h 13 min
